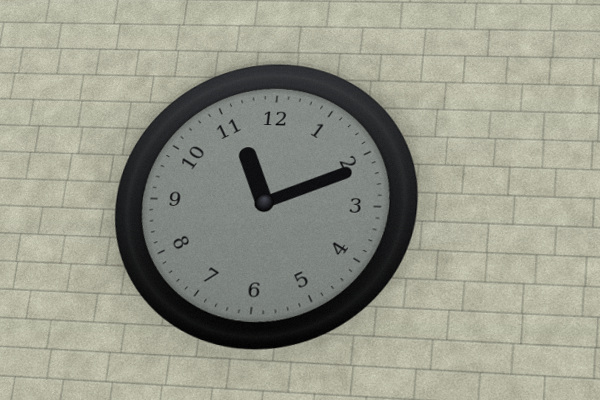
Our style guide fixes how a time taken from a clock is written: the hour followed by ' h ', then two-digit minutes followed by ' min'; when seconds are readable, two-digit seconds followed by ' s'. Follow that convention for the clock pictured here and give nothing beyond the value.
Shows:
11 h 11 min
